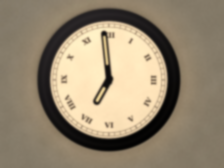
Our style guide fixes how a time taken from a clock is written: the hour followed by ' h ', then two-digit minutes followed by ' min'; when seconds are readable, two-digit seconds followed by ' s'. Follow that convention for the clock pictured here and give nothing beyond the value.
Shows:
6 h 59 min
